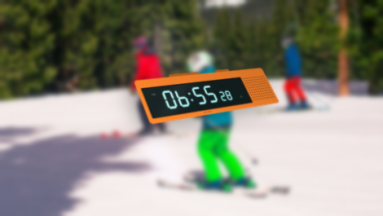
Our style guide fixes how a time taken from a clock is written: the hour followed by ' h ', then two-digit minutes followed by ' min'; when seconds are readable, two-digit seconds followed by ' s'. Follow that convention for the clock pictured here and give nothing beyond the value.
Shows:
6 h 55 min 28 s
